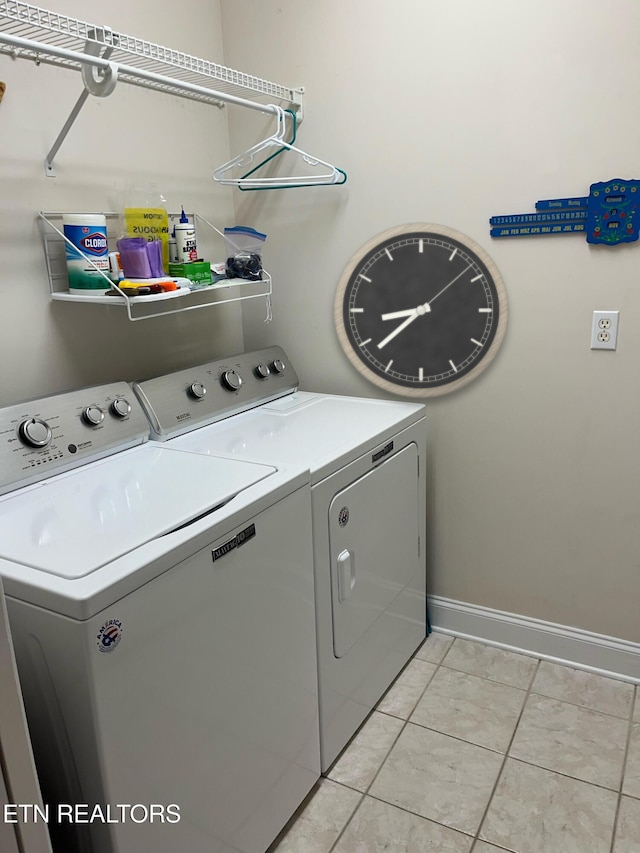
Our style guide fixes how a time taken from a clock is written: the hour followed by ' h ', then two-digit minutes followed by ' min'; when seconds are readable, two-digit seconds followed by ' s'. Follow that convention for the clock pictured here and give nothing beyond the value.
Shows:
8 h 38 min 08 s
